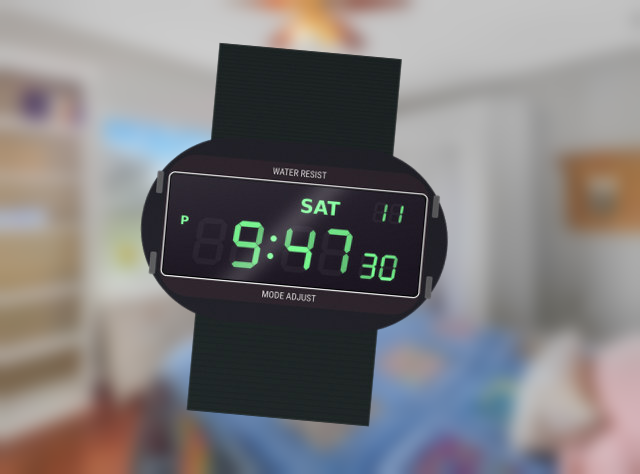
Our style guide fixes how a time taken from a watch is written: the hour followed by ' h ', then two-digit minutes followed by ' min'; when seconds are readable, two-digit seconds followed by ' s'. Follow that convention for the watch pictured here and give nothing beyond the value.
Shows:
9 h 47 min 30 s
